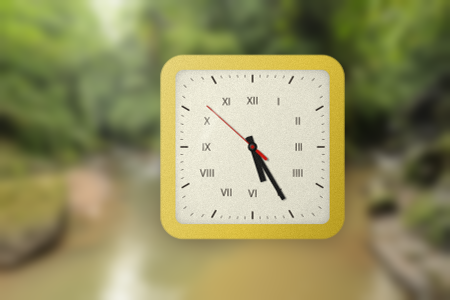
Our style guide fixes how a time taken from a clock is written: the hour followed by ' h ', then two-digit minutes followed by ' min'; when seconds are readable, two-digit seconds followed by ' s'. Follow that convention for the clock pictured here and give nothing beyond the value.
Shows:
5 h 24 min 52 s
